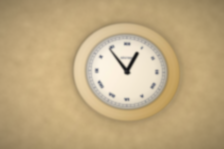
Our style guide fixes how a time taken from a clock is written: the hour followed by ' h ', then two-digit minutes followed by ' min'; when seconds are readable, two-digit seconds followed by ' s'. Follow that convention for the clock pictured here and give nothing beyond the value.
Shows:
12 h 54 min
